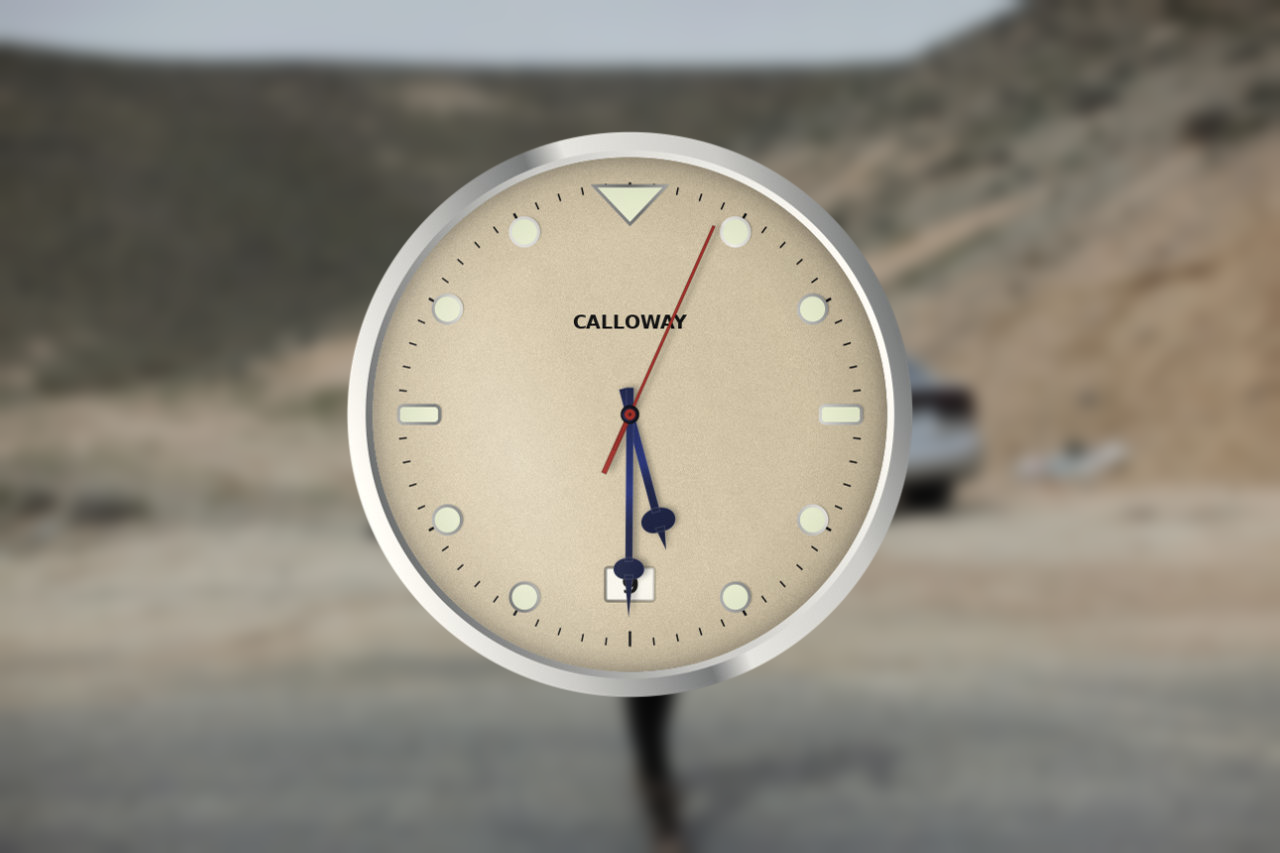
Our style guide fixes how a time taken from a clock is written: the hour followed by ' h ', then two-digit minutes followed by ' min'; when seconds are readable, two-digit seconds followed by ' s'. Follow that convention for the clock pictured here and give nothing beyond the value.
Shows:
5 h 30 min 04 s
